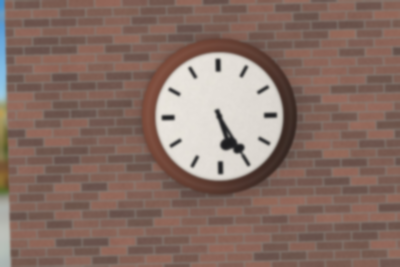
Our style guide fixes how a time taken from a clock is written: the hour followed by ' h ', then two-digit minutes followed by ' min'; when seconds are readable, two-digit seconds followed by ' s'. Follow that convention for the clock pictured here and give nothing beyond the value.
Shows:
5 h 25 min
